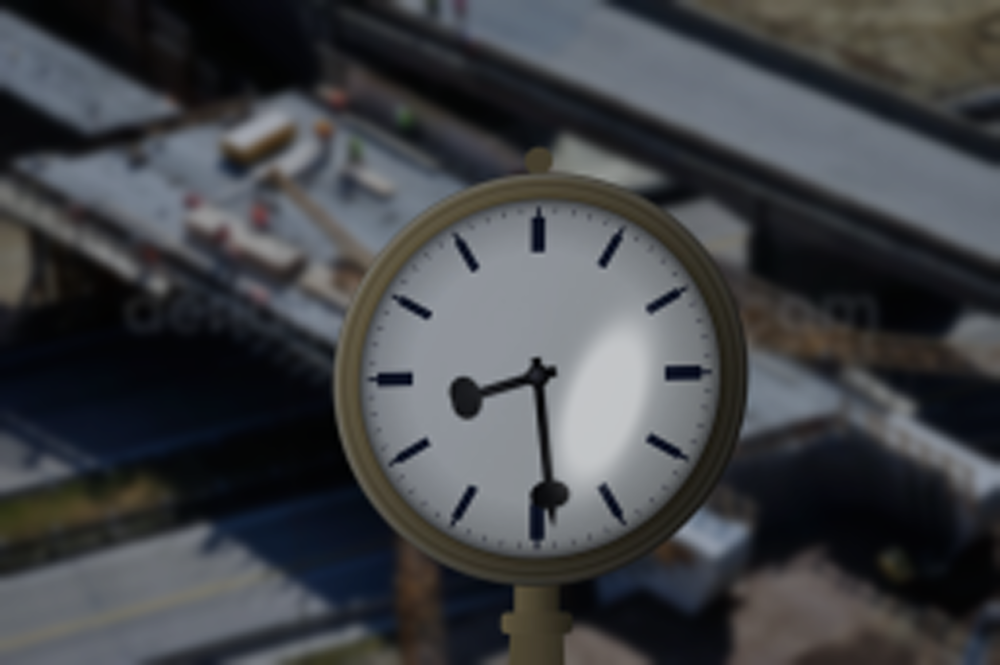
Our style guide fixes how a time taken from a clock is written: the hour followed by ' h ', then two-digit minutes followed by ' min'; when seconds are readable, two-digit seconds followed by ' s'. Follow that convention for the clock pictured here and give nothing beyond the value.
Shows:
8 h 29 min
